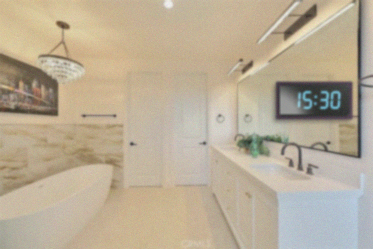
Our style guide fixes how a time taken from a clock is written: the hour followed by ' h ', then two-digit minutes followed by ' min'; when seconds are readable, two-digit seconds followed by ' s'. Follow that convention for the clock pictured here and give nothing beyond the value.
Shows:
15 h 30 min
